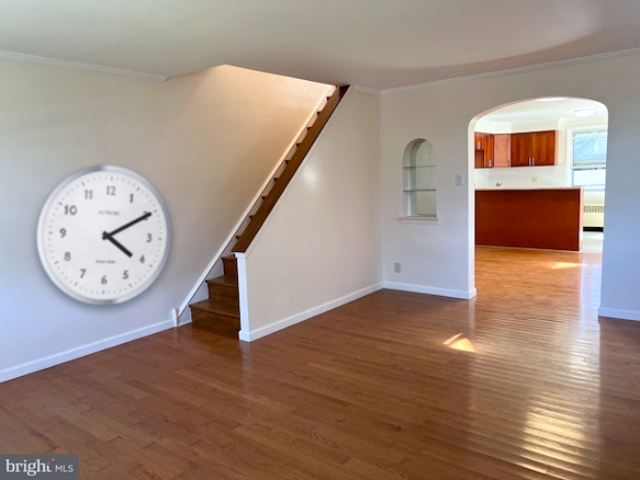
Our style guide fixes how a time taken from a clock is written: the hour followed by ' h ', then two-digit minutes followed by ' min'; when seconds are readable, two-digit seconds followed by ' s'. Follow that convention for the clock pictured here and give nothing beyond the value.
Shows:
4 h 10 min
